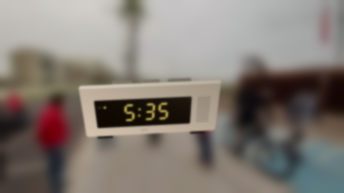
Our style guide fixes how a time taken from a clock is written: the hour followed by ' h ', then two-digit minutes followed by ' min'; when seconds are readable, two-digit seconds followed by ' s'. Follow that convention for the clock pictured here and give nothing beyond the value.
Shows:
5 h 35 min
